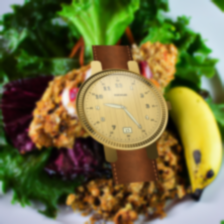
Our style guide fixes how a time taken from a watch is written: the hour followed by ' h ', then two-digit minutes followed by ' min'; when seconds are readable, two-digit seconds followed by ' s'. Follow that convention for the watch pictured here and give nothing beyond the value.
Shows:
9 h 25 min
